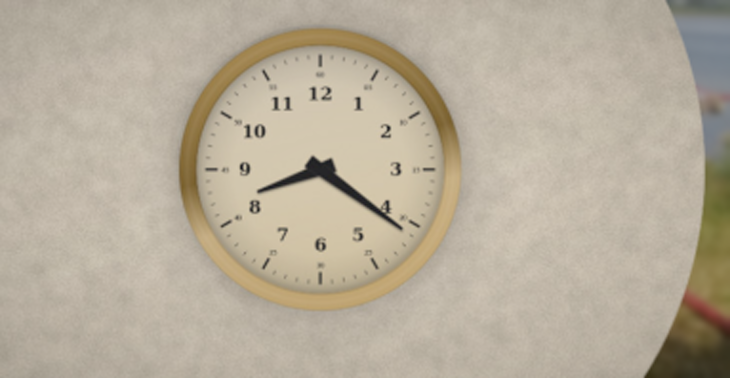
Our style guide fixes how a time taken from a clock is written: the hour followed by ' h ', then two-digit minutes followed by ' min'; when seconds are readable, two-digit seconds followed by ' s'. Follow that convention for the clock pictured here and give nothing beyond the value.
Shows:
8 h 21 min
